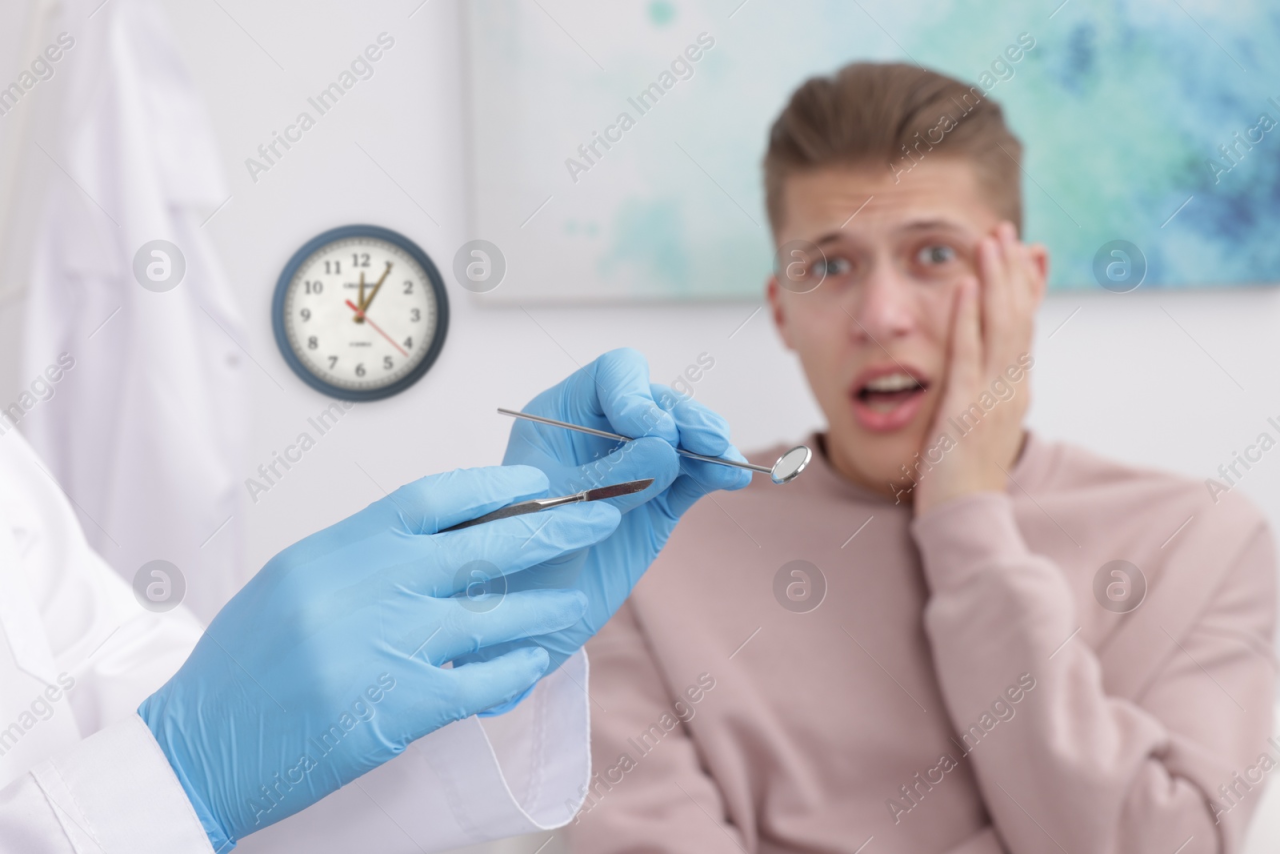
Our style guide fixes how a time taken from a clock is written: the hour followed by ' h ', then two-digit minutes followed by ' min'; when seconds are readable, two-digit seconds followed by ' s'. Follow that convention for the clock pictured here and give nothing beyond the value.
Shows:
12 h 05 min 22 s
